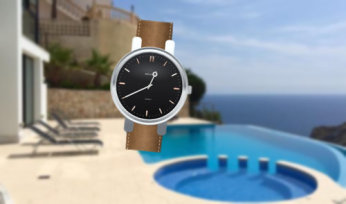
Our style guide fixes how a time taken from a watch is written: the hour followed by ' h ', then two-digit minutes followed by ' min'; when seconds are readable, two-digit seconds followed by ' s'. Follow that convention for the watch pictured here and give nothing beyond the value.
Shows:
12 h 40 min
